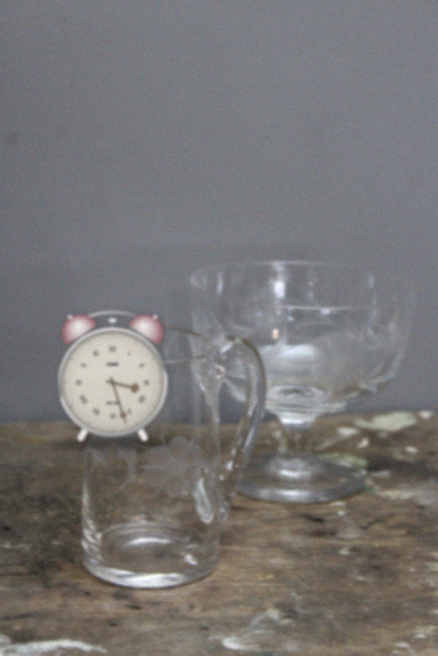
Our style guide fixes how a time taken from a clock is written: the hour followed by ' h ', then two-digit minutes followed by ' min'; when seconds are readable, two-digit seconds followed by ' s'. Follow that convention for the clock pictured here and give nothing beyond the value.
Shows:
3 h 27 min
